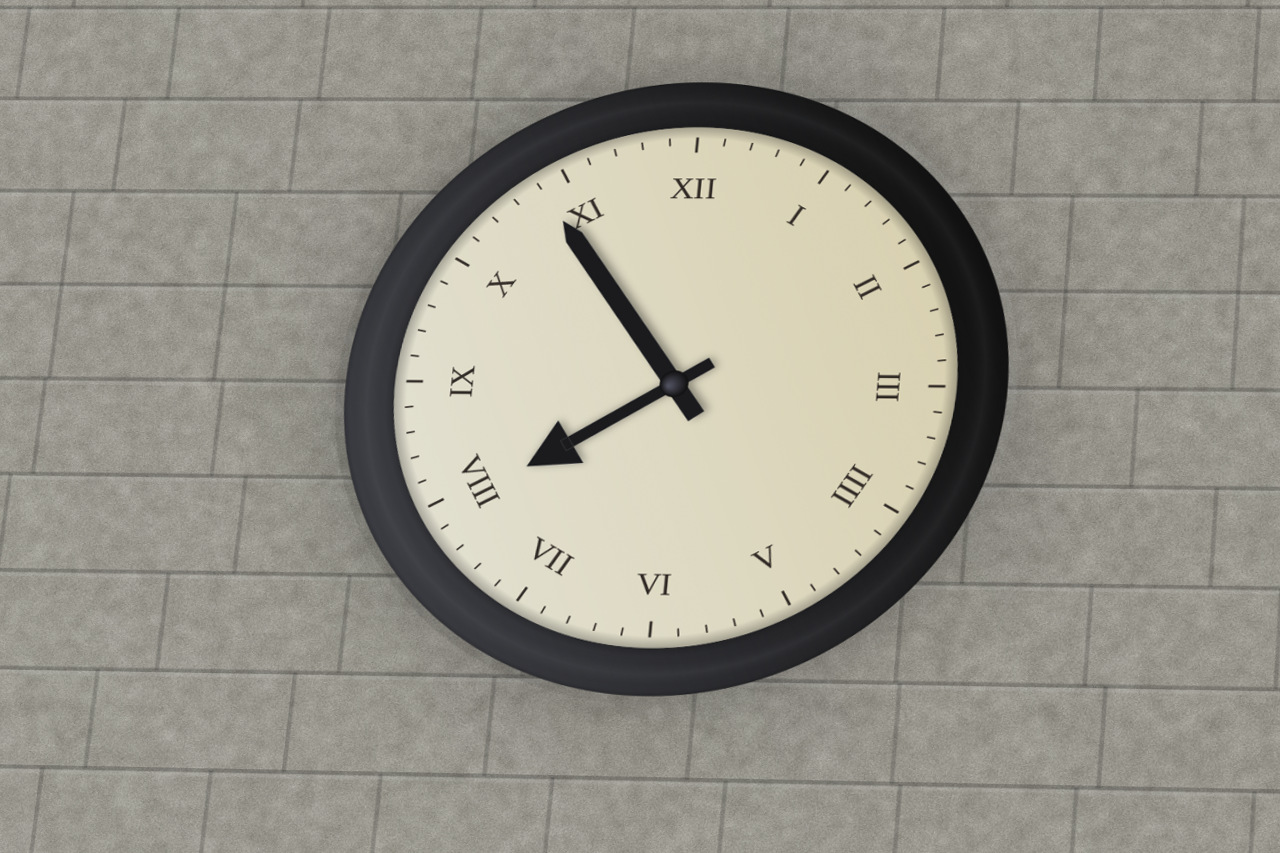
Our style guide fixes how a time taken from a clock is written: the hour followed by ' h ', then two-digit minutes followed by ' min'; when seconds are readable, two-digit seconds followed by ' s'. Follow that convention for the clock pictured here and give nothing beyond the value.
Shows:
7 h 54 min
